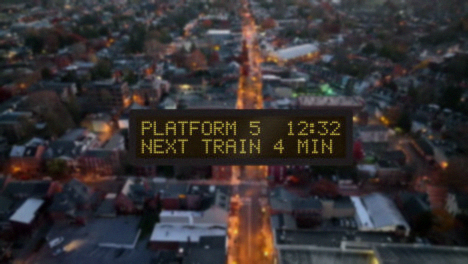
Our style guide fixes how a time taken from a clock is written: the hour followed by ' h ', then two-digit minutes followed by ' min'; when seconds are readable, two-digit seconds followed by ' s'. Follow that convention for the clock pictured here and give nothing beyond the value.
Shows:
12 h 32 min
